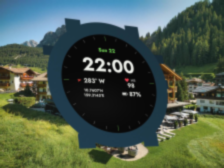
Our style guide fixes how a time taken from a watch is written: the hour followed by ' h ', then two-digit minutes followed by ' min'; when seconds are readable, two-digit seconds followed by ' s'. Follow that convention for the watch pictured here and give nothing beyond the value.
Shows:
22 h 00 min
